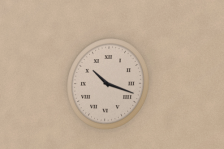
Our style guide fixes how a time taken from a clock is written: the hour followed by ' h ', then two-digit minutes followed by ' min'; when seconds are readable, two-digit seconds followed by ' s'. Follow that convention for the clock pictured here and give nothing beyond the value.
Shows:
10 h 18 min
